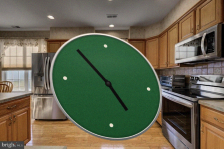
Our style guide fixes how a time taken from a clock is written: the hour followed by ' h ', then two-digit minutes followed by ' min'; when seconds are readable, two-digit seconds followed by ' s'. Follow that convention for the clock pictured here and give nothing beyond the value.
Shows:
4 h 53 min
